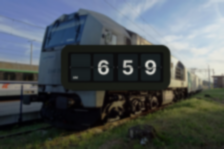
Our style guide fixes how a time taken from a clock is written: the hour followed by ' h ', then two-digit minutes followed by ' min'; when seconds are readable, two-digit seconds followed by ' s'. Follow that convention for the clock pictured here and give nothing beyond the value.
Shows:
6 h 59 min
